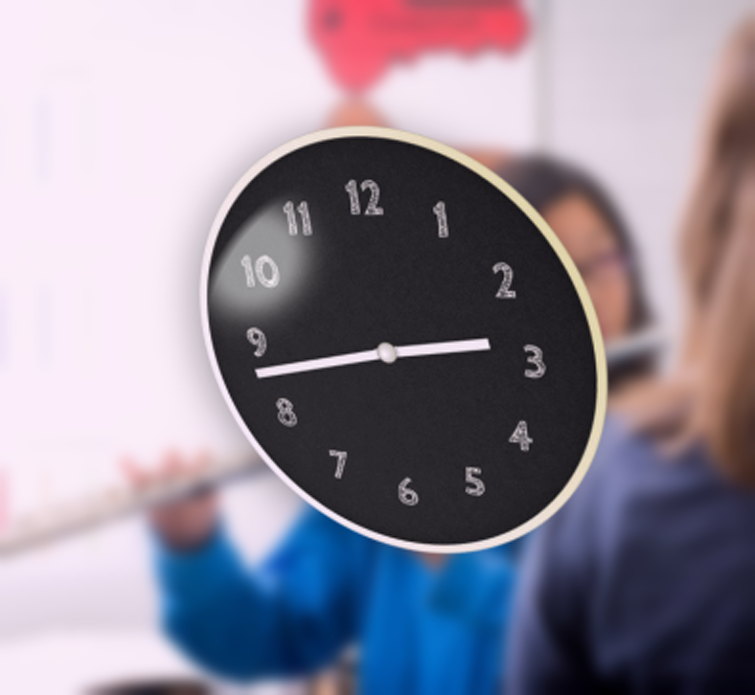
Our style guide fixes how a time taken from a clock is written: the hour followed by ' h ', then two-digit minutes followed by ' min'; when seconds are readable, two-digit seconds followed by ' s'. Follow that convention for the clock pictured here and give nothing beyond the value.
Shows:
2 h 43 min
